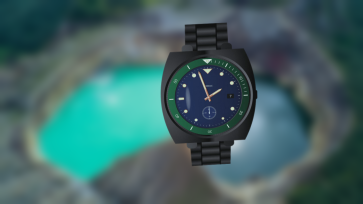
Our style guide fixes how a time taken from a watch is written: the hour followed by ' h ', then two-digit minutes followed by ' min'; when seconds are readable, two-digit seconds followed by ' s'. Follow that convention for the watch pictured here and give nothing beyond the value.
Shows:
1 h 57 min
